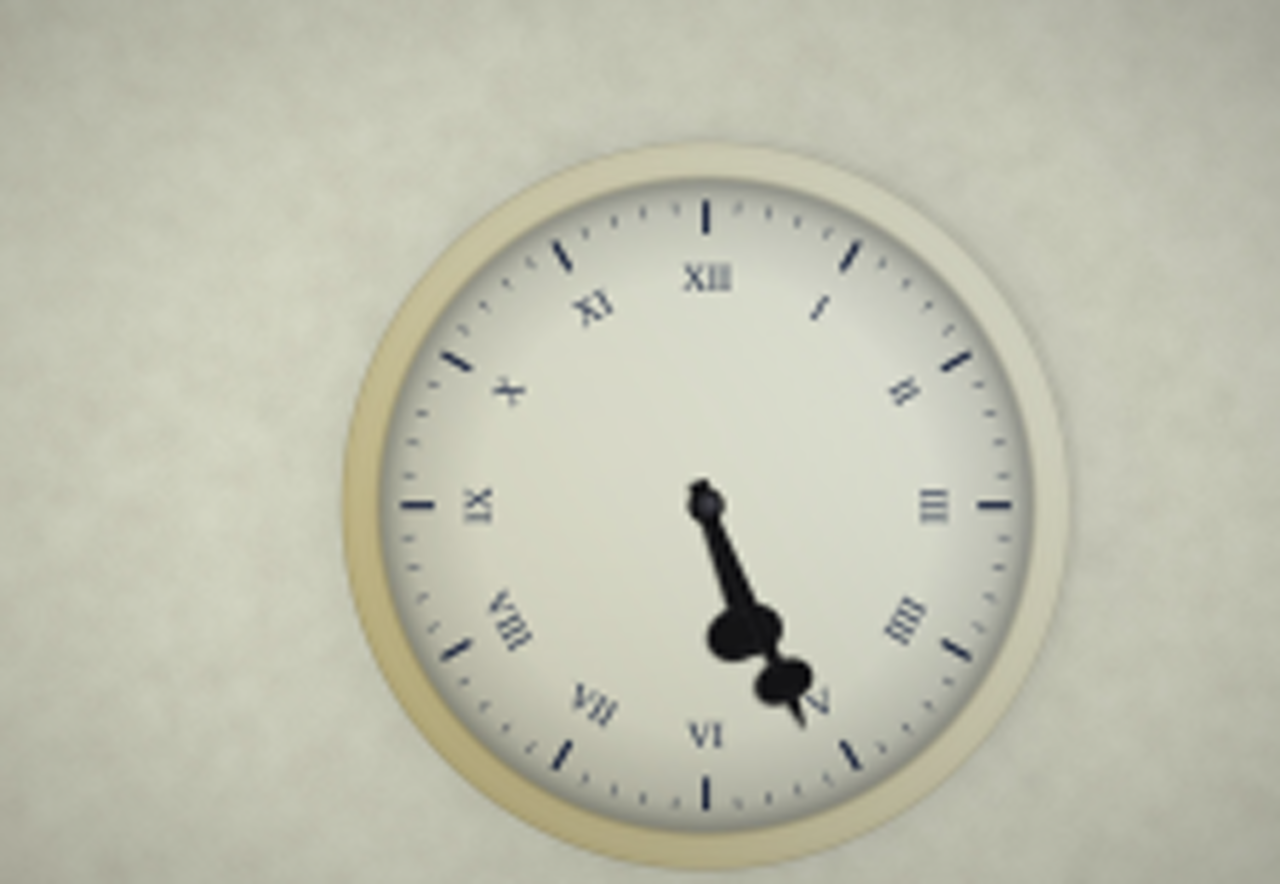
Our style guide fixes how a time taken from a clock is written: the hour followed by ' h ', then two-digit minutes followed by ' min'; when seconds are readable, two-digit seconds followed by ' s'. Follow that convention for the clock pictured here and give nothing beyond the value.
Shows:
5 h 26 min
